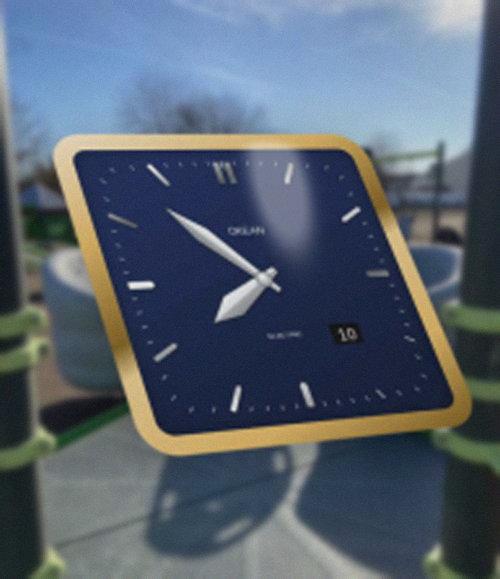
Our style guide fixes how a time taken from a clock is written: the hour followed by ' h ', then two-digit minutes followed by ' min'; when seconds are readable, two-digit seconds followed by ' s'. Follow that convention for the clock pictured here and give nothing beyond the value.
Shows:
7 h 53 min
